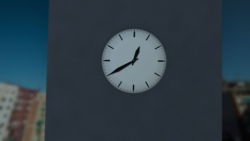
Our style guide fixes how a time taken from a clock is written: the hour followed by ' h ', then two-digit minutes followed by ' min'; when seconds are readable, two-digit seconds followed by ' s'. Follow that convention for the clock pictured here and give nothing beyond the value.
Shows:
12 h 40 min
